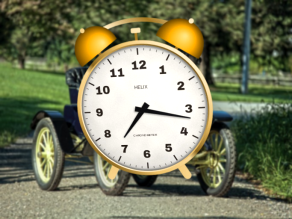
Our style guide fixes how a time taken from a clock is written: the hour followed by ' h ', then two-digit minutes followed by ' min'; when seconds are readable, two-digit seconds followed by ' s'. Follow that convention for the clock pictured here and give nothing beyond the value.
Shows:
7 h 17 min
